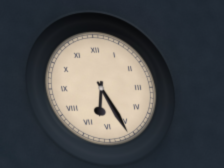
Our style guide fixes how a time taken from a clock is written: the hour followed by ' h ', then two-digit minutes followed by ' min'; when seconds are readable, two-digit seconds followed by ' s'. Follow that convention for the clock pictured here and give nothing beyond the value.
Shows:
6 h 26 min
